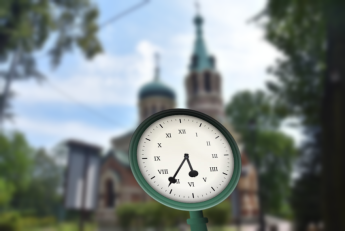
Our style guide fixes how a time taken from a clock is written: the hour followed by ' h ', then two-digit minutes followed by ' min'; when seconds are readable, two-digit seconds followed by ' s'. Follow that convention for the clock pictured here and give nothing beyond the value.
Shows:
5 h 36 min
